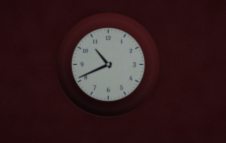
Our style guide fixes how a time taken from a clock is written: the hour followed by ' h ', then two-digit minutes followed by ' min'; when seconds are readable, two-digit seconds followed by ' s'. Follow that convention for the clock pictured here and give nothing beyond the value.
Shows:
10 h 41 min
